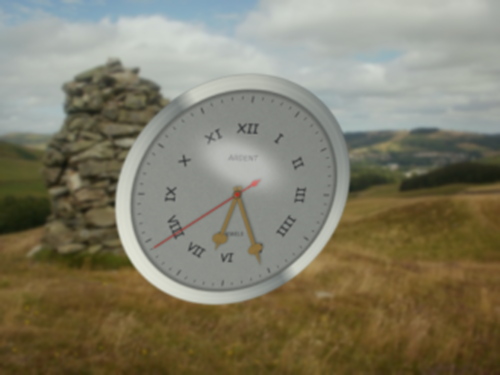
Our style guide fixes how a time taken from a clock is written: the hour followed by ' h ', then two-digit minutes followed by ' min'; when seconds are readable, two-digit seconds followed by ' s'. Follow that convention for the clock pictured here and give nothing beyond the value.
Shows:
6 h 25 min 39 s
